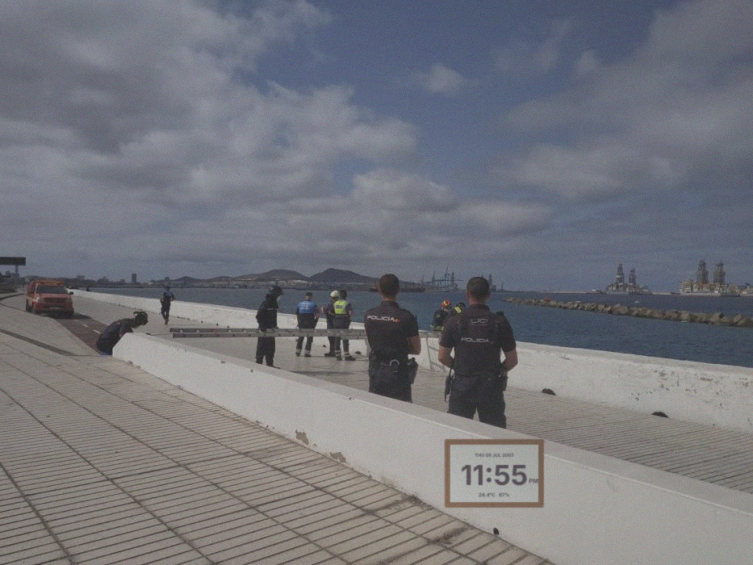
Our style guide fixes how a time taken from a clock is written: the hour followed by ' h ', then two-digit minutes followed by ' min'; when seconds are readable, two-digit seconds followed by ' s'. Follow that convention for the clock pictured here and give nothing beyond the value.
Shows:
11 h 55 min
